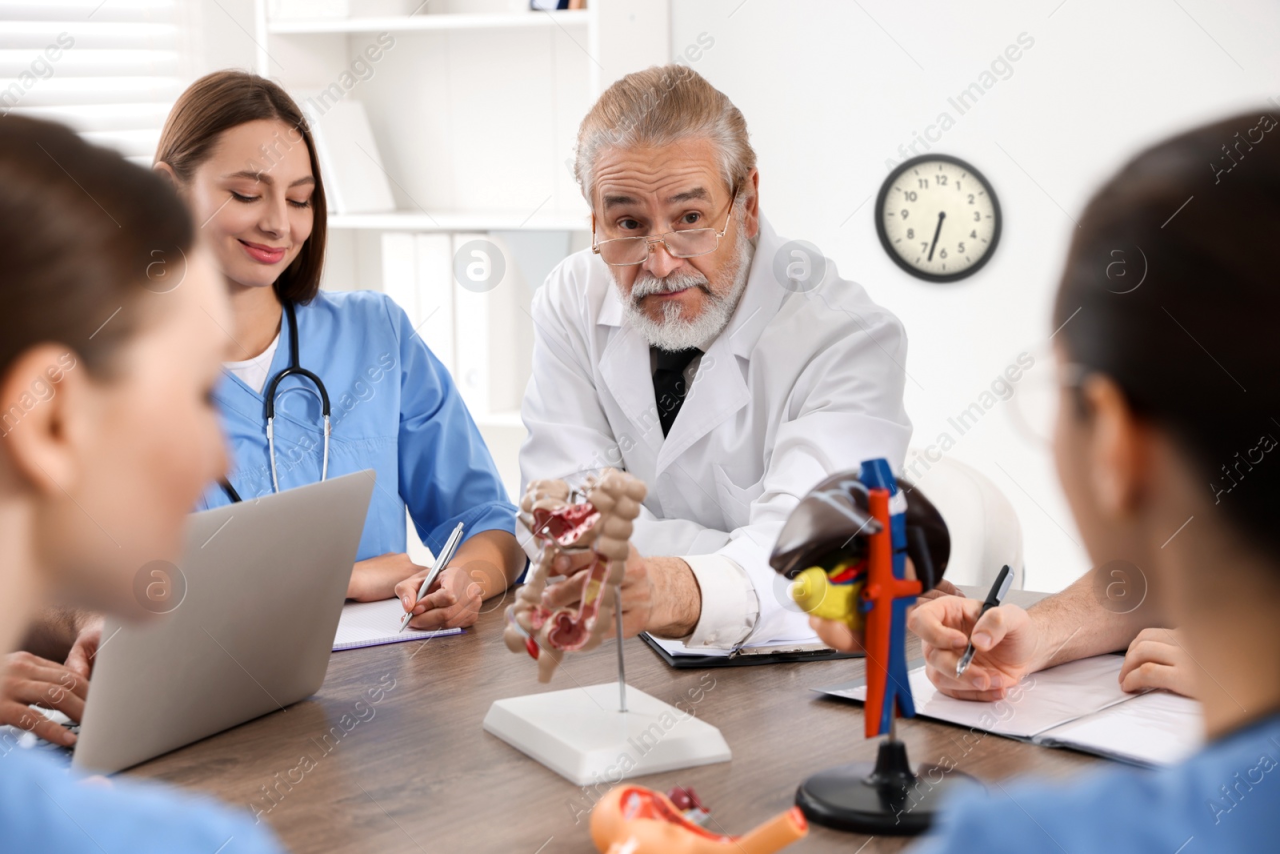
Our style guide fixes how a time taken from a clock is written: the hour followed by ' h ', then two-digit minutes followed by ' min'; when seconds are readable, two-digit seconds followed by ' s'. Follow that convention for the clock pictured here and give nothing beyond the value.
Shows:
6 h 33 min
